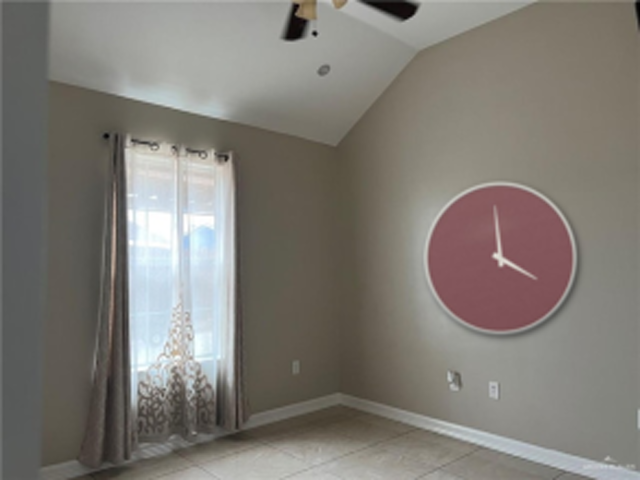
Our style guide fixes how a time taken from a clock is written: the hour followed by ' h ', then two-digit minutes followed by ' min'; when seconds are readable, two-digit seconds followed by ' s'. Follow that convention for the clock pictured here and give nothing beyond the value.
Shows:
3 h 59 min
